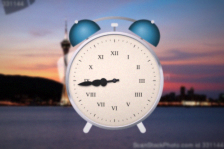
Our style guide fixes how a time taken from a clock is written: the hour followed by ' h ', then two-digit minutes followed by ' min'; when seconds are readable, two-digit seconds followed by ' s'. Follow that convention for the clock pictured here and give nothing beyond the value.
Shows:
8 h 44 min
